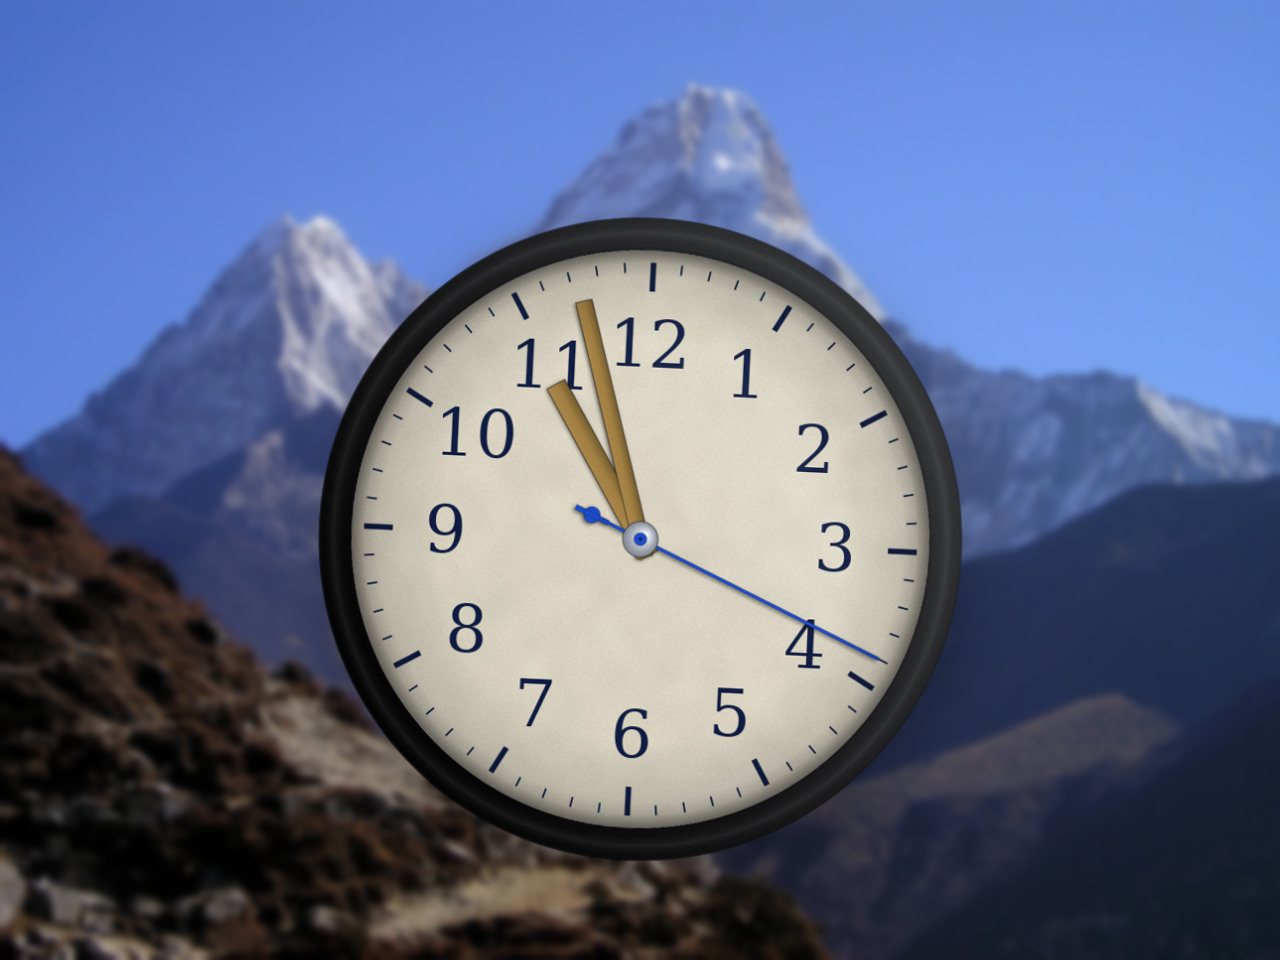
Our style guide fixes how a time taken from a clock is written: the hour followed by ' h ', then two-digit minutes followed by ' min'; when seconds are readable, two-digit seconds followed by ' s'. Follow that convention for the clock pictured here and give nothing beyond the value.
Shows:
10 h 57 min 19 s
